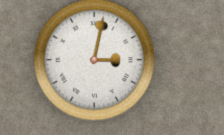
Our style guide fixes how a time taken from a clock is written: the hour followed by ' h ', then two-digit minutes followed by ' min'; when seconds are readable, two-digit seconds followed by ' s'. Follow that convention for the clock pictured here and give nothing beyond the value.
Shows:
3 h 02 min
